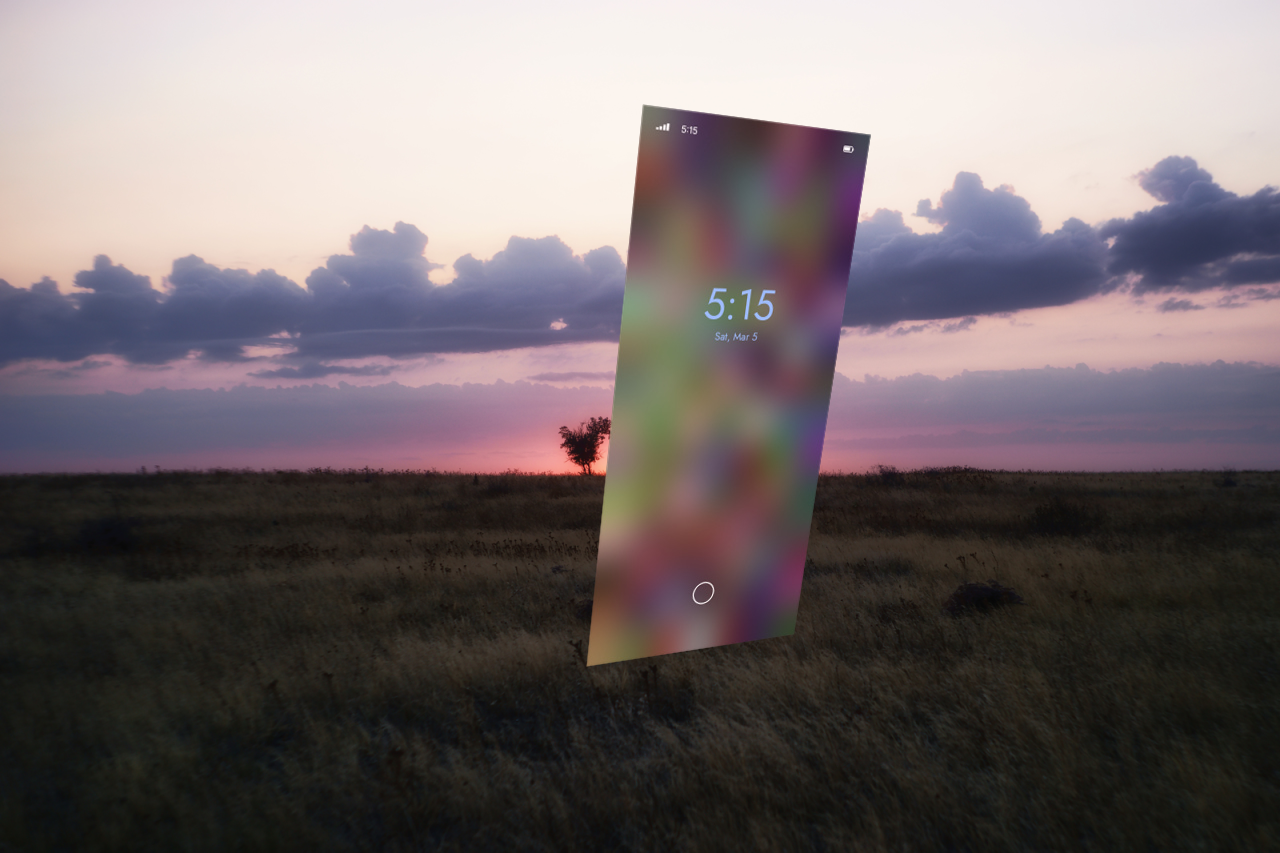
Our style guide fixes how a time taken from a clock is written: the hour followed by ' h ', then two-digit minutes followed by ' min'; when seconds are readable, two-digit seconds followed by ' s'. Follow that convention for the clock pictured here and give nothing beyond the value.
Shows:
5 h 15 min
